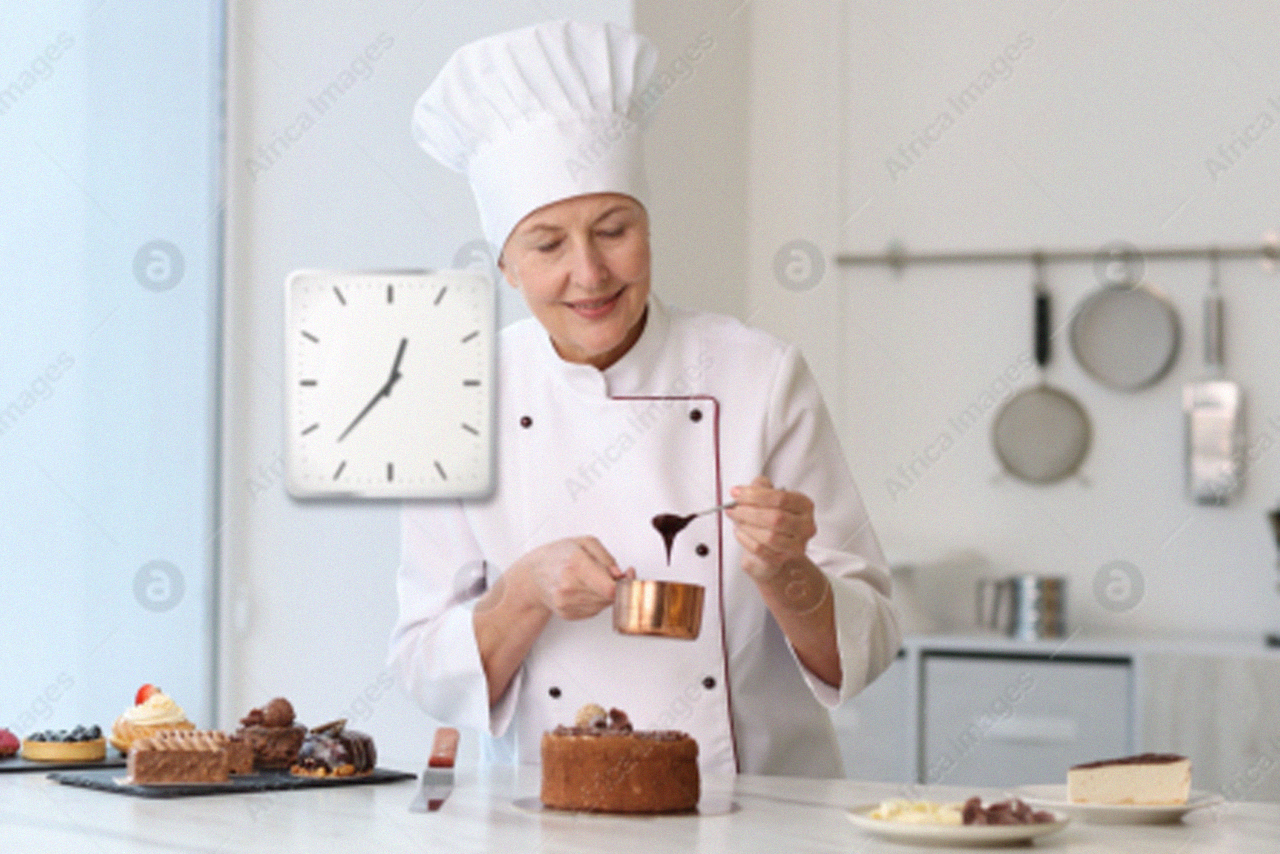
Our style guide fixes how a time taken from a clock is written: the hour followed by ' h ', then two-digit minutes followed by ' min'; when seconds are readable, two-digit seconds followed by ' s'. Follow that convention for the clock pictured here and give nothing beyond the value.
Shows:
12 h 37 min
